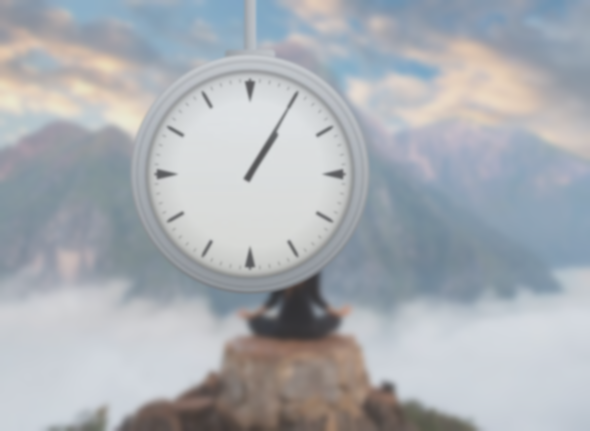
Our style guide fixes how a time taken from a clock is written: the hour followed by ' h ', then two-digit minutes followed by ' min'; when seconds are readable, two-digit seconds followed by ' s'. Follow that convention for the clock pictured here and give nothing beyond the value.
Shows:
1 h 05 min
